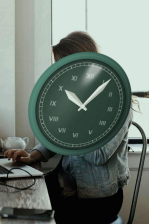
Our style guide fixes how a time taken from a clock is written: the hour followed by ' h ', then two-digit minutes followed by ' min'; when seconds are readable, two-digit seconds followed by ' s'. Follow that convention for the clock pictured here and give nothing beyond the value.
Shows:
10 h 06 min
